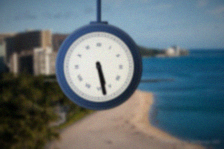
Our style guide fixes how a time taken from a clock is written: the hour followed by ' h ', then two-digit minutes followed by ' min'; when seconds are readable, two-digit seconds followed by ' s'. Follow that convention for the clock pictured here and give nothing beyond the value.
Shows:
5 h 28 min
